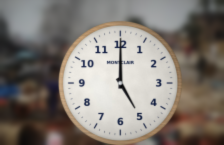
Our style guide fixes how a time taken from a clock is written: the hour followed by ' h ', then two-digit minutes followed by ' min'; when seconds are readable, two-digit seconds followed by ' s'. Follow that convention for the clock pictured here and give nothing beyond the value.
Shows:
5 h 00 min
